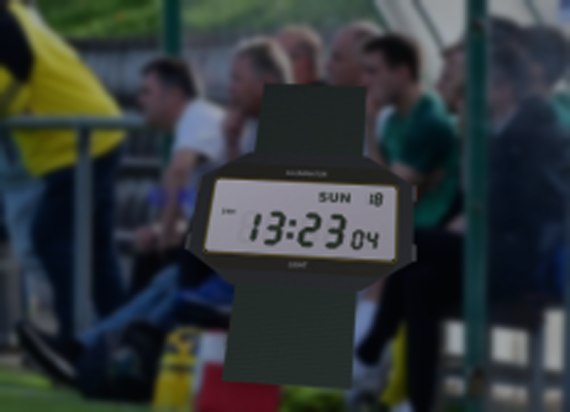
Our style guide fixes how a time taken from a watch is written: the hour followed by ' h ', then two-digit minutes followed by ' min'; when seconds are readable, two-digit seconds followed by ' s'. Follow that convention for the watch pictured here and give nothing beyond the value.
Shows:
13 h 23 min 04 s
